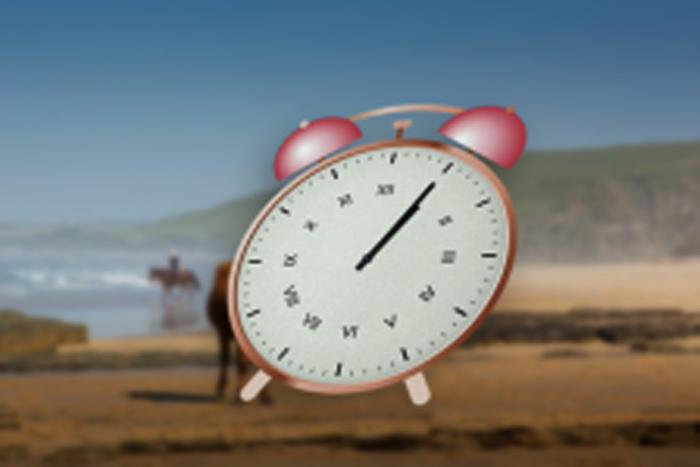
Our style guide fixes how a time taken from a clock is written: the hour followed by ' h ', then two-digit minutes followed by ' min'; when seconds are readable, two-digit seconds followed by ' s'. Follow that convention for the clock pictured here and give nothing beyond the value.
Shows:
1 h 05 min
